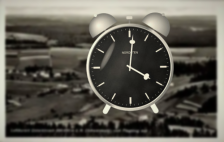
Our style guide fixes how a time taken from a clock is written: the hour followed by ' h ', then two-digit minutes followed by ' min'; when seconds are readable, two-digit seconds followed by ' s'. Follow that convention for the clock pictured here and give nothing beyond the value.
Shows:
4 h 01 min
